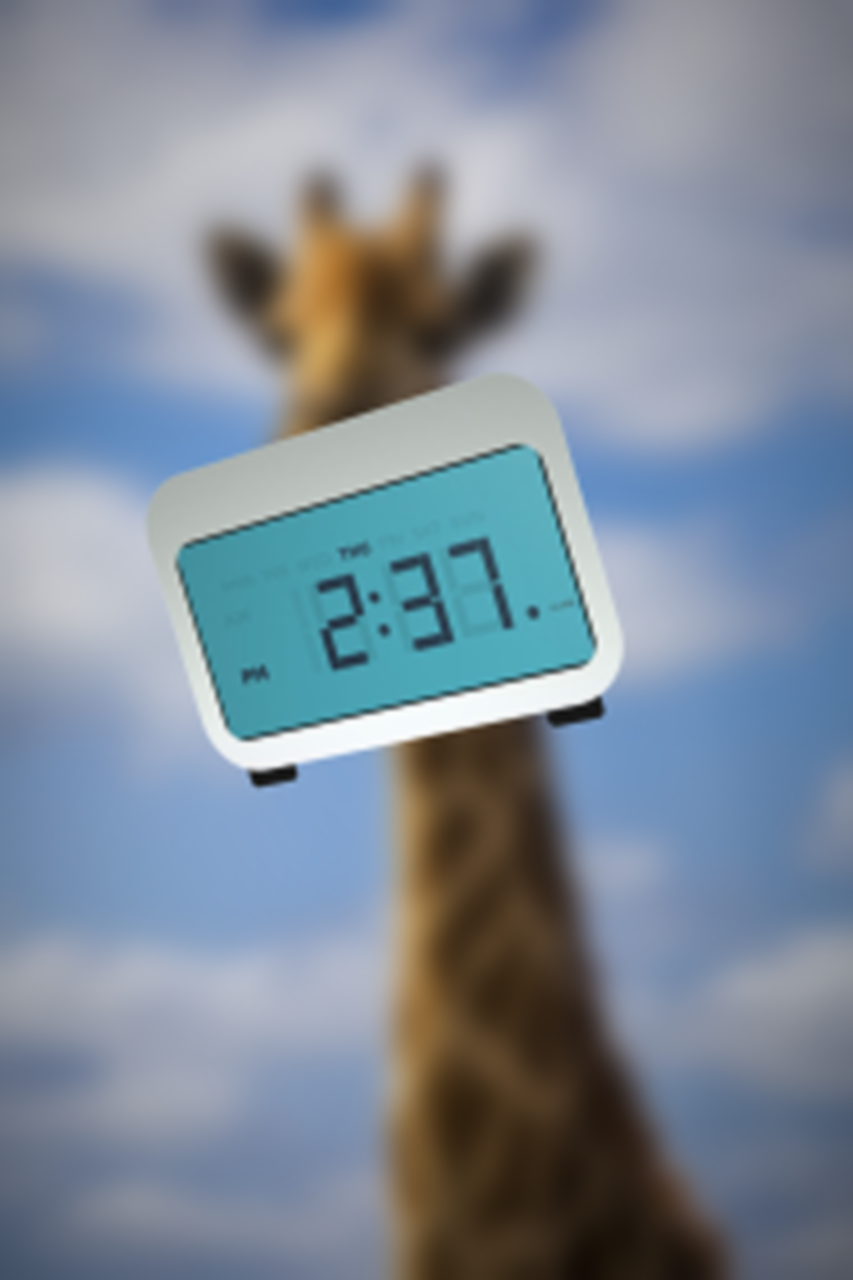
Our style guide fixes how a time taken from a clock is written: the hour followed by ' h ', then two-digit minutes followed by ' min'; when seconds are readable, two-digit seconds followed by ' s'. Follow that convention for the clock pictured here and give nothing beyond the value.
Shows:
2 h 37 min
